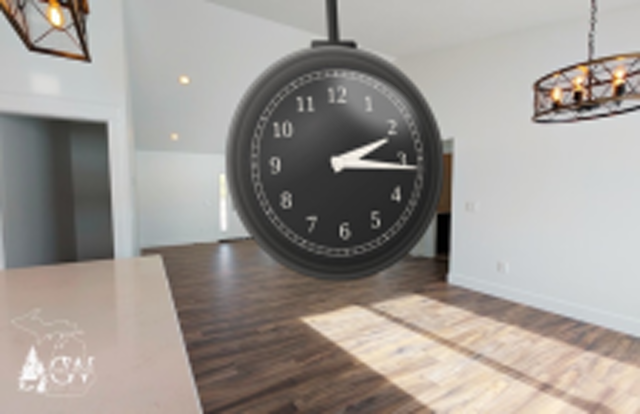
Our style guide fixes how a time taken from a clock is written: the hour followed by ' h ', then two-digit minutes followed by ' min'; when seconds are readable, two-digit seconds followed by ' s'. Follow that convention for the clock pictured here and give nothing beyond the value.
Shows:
2 h 16 min
